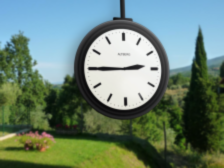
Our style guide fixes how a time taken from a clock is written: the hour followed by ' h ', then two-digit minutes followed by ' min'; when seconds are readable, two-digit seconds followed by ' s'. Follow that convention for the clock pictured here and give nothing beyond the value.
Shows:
2 h 45 min
